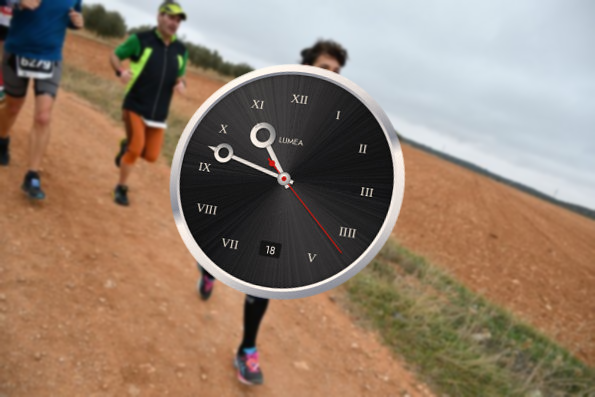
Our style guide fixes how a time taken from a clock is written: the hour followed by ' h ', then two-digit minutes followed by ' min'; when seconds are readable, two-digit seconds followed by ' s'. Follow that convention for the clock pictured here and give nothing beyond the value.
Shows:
10 h 47 min 22 s
